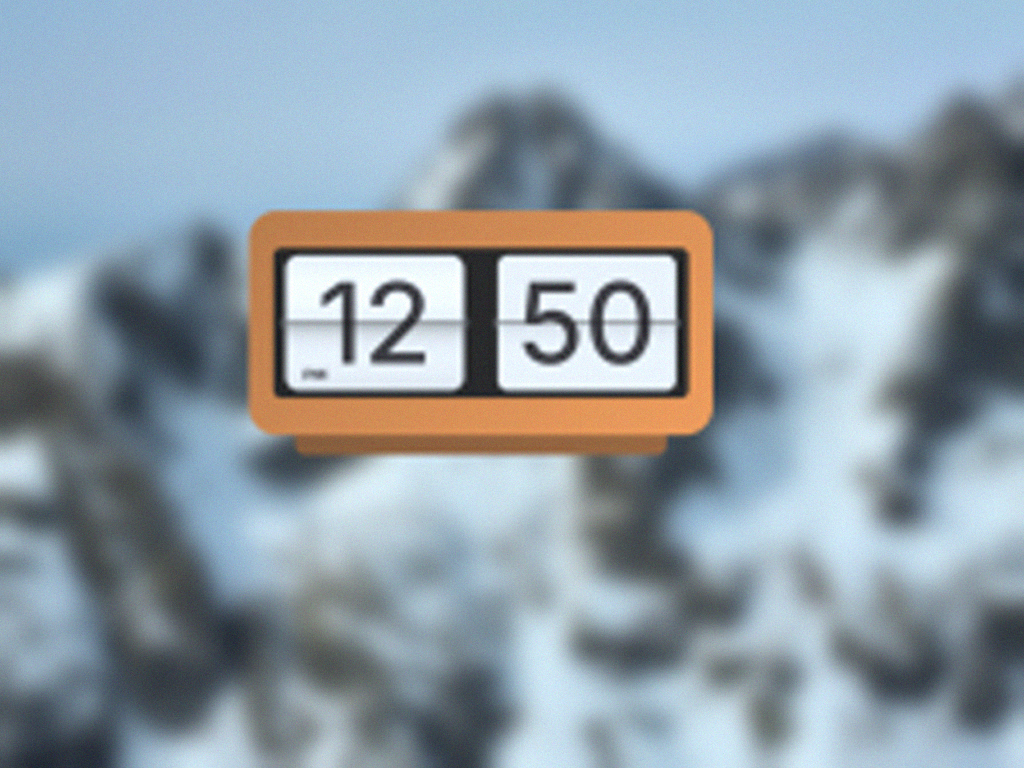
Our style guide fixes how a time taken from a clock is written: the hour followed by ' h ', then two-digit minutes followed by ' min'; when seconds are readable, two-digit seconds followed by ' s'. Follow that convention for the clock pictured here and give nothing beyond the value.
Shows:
12 h 50 min
